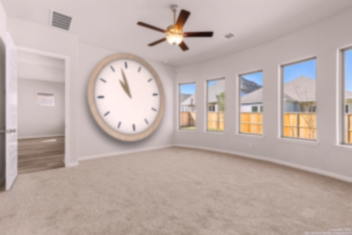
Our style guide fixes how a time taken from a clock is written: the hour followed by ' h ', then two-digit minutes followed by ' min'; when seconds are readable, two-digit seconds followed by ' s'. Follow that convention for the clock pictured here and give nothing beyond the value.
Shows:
10 h 58 min
